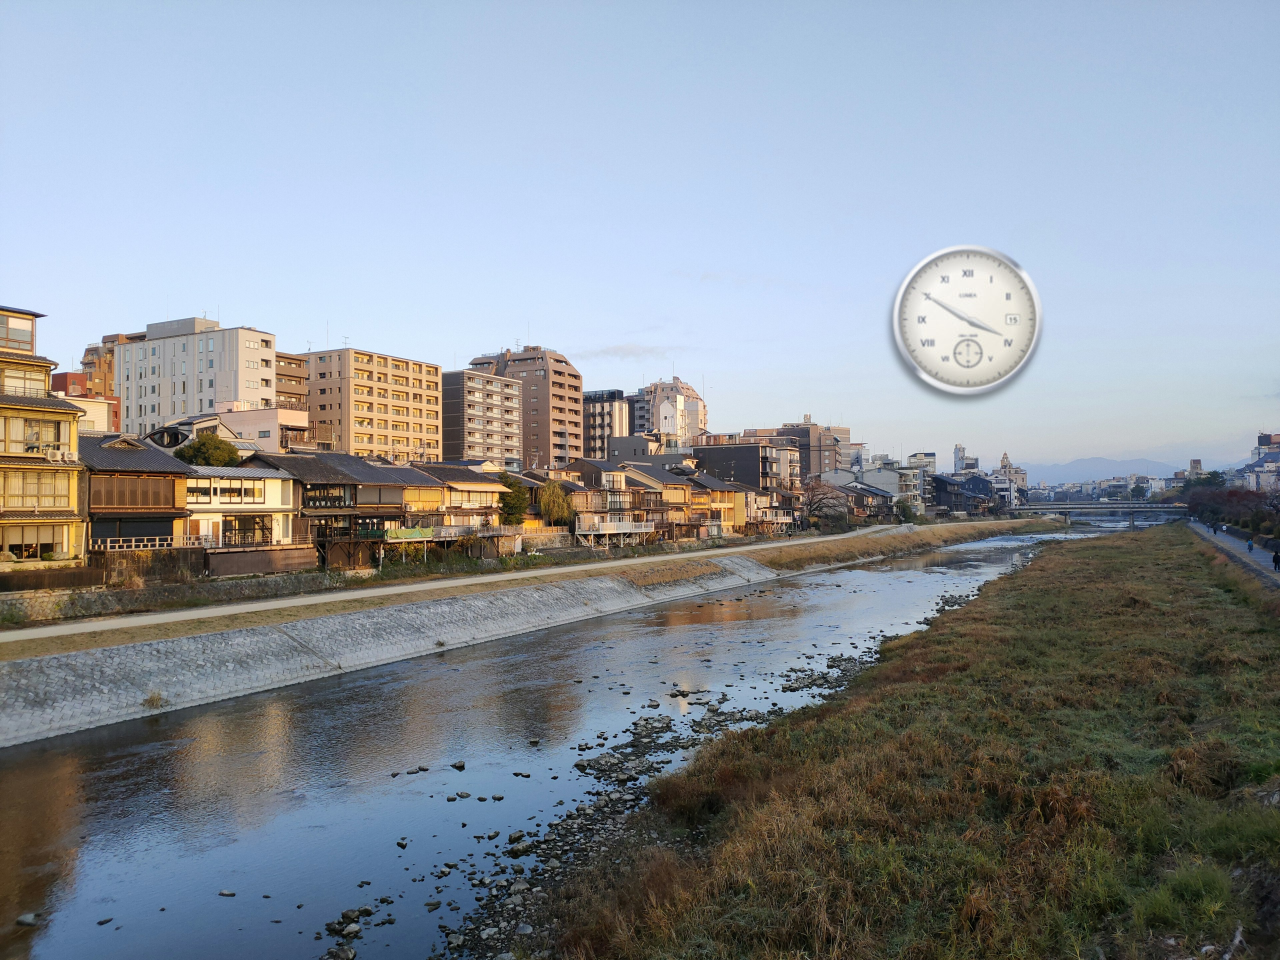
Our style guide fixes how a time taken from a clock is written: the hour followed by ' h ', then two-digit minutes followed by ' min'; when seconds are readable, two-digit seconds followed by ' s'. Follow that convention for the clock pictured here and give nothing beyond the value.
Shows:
3 h 50 min
